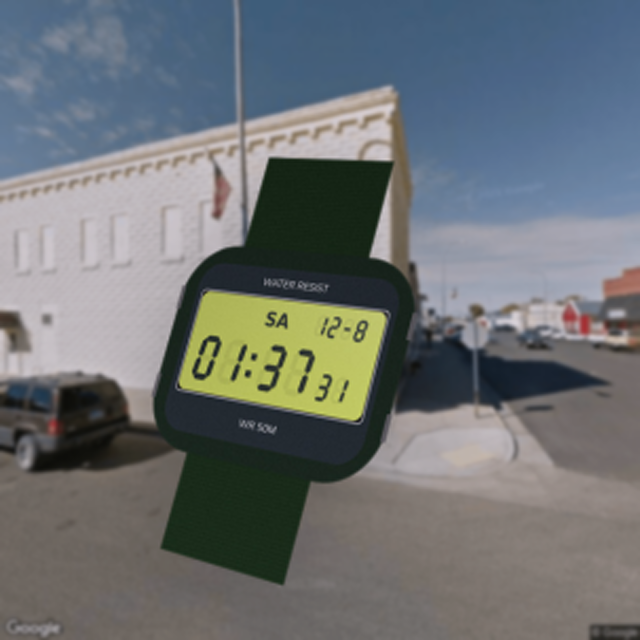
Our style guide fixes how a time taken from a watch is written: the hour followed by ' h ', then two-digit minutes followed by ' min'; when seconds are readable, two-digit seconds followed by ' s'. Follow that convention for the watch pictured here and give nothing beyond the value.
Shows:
1 h 37 min 31 s
